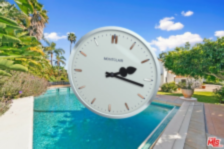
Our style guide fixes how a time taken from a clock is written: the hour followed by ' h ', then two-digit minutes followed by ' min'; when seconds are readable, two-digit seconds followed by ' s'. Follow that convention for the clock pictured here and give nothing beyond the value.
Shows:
2 h 17 min
